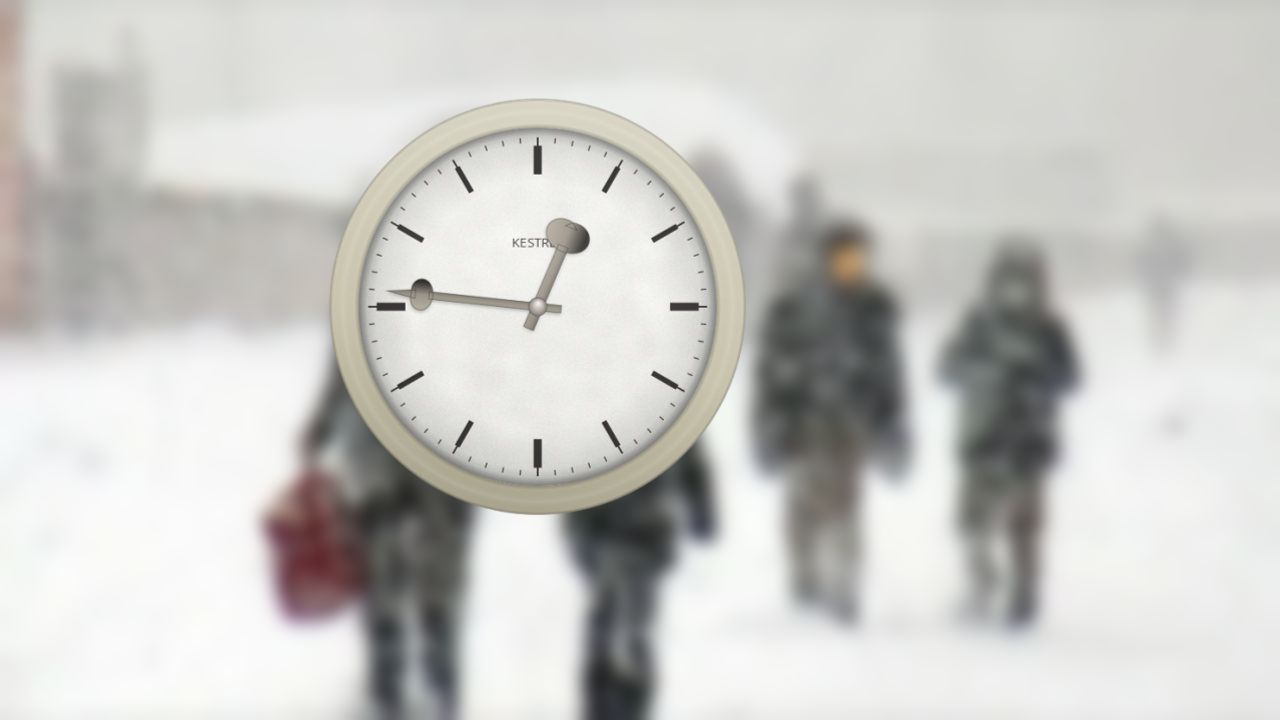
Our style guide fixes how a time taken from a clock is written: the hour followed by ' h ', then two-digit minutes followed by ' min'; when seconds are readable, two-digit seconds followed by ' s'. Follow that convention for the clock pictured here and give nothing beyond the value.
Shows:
12 h 46 min
